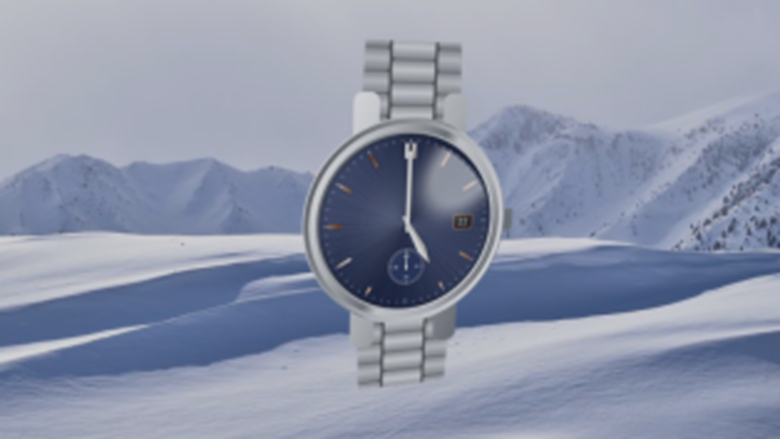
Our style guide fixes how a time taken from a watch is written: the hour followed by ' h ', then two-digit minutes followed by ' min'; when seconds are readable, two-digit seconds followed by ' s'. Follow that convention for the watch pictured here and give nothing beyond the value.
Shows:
5 h 00 min
